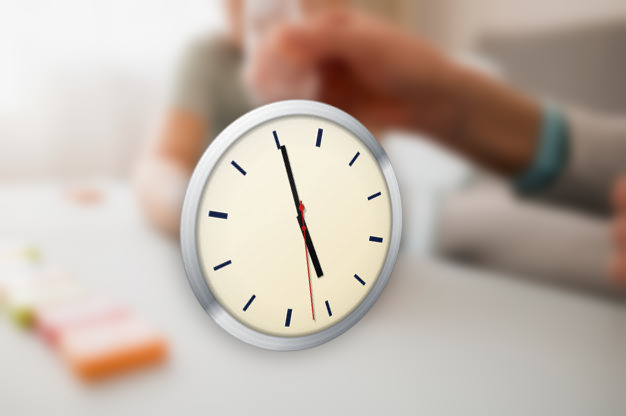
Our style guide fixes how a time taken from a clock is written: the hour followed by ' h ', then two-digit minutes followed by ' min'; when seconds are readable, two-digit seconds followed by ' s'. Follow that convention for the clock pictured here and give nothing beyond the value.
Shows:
4 h 55 min 27 s
